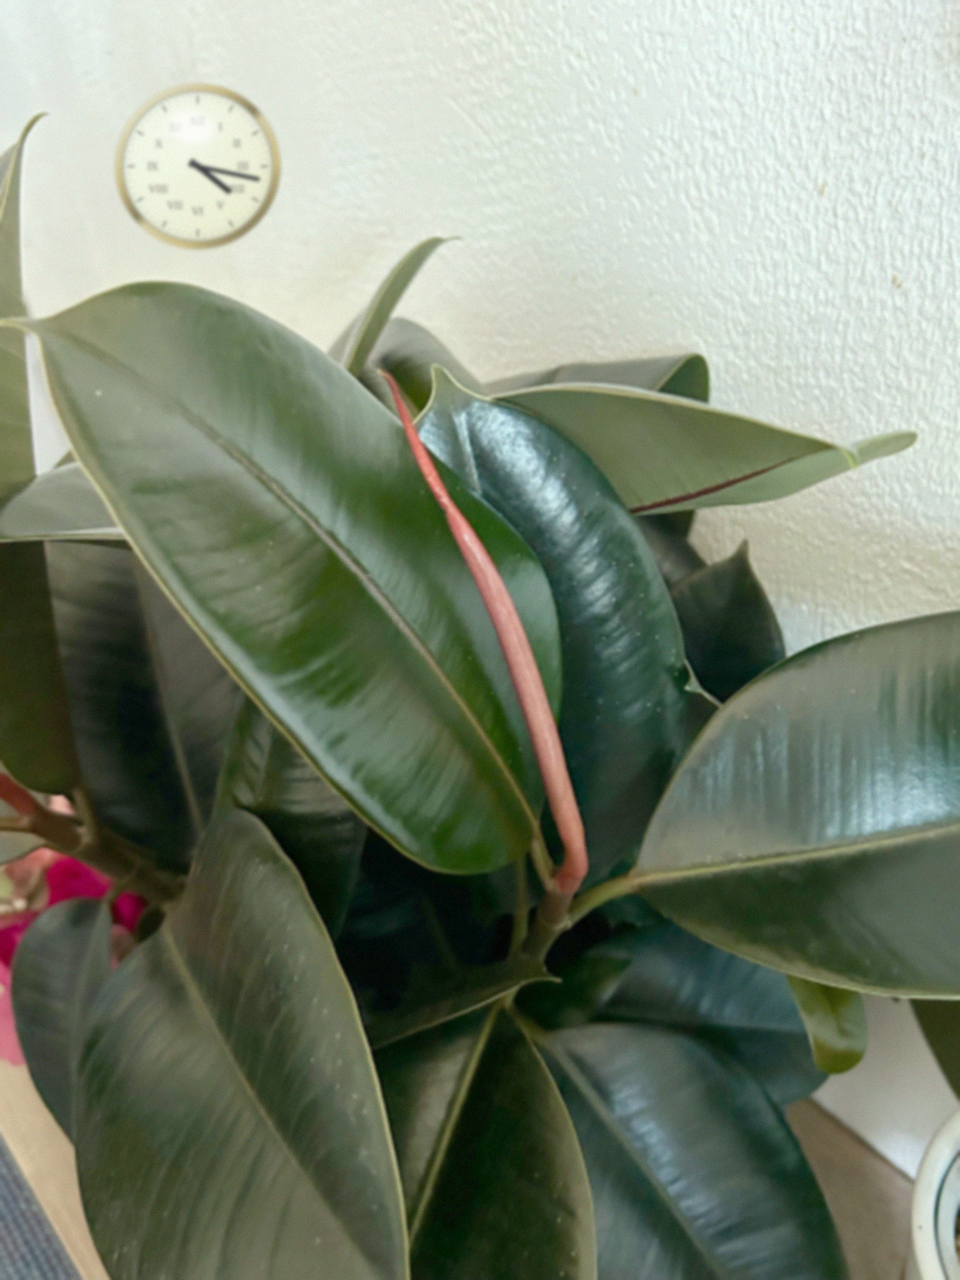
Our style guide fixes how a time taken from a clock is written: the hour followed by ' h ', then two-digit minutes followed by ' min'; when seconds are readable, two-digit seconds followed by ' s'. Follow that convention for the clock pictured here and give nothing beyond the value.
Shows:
4 h 17 min
